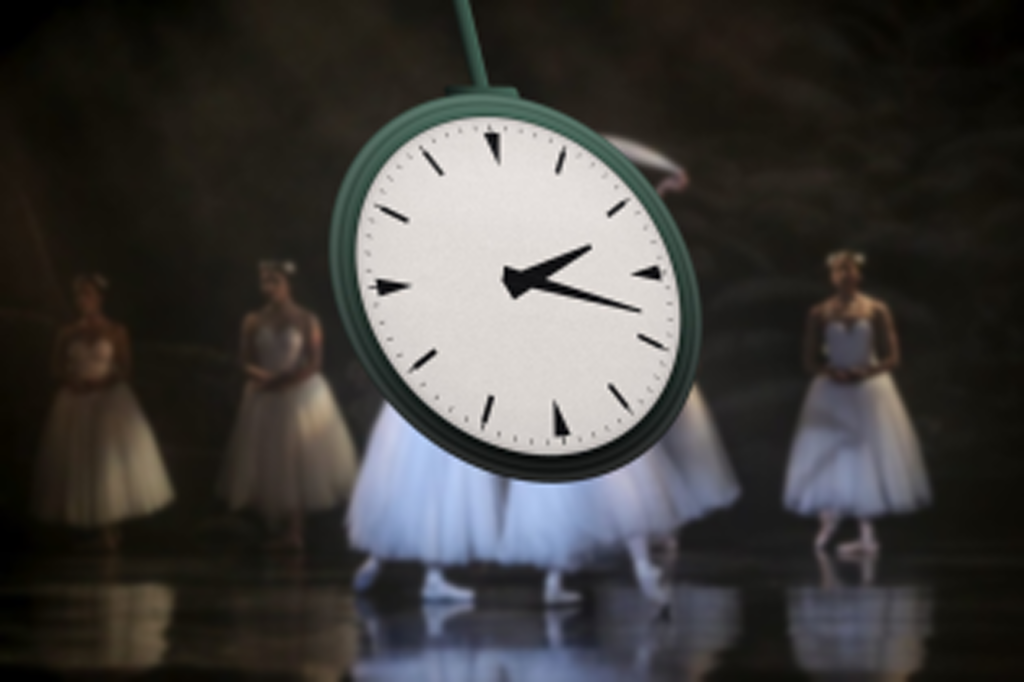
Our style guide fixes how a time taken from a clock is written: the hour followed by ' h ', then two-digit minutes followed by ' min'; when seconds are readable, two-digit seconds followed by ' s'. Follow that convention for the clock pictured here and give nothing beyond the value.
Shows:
2 h 18 min
